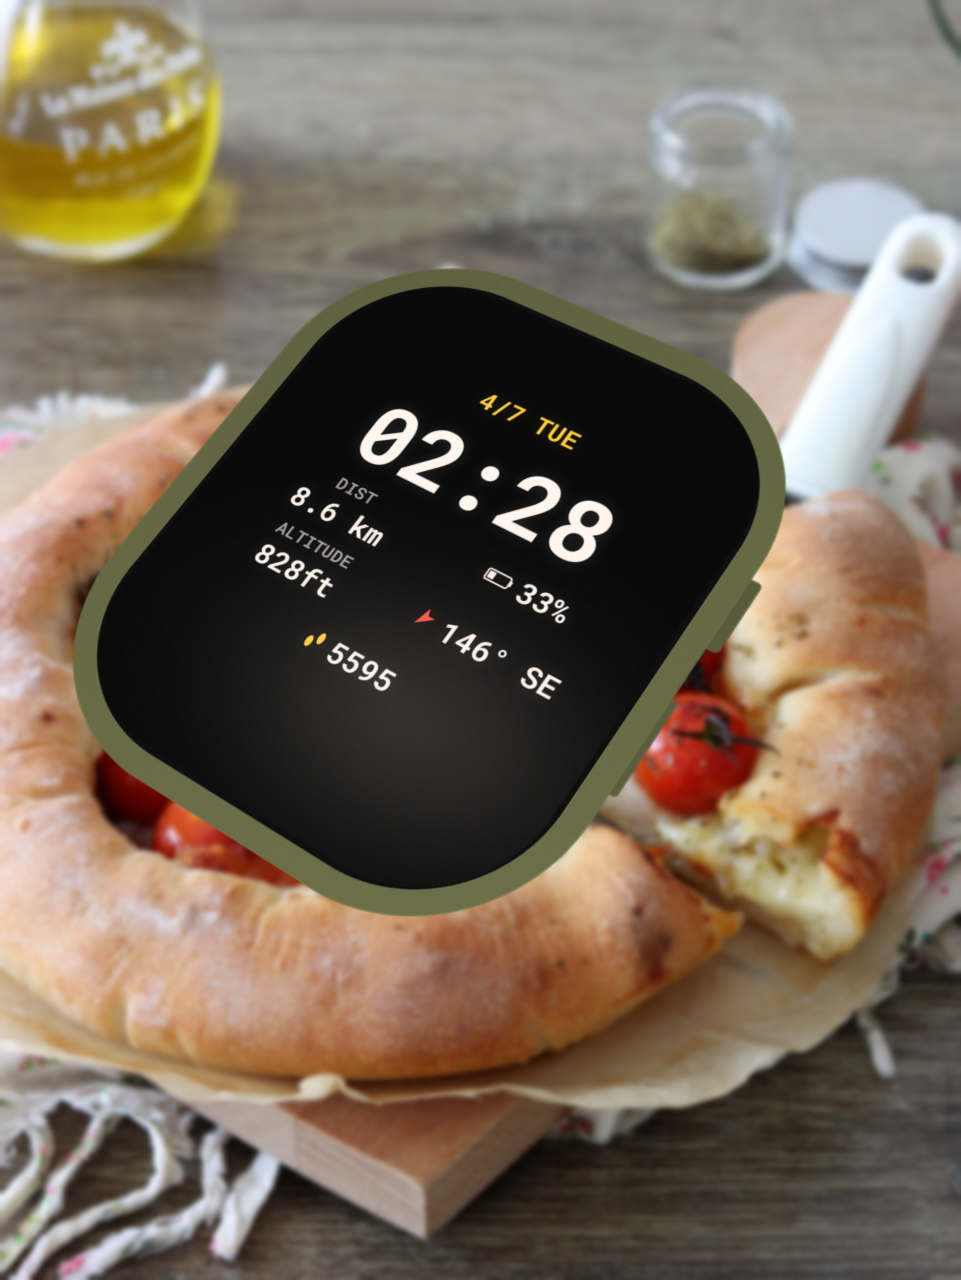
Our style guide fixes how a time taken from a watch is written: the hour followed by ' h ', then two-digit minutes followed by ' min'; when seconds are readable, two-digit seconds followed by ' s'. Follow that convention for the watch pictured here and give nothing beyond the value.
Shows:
2 h 28 min
